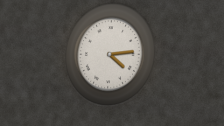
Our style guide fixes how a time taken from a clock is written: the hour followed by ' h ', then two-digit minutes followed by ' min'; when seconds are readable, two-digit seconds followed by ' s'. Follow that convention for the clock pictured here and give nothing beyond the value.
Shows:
4 h 14 min
